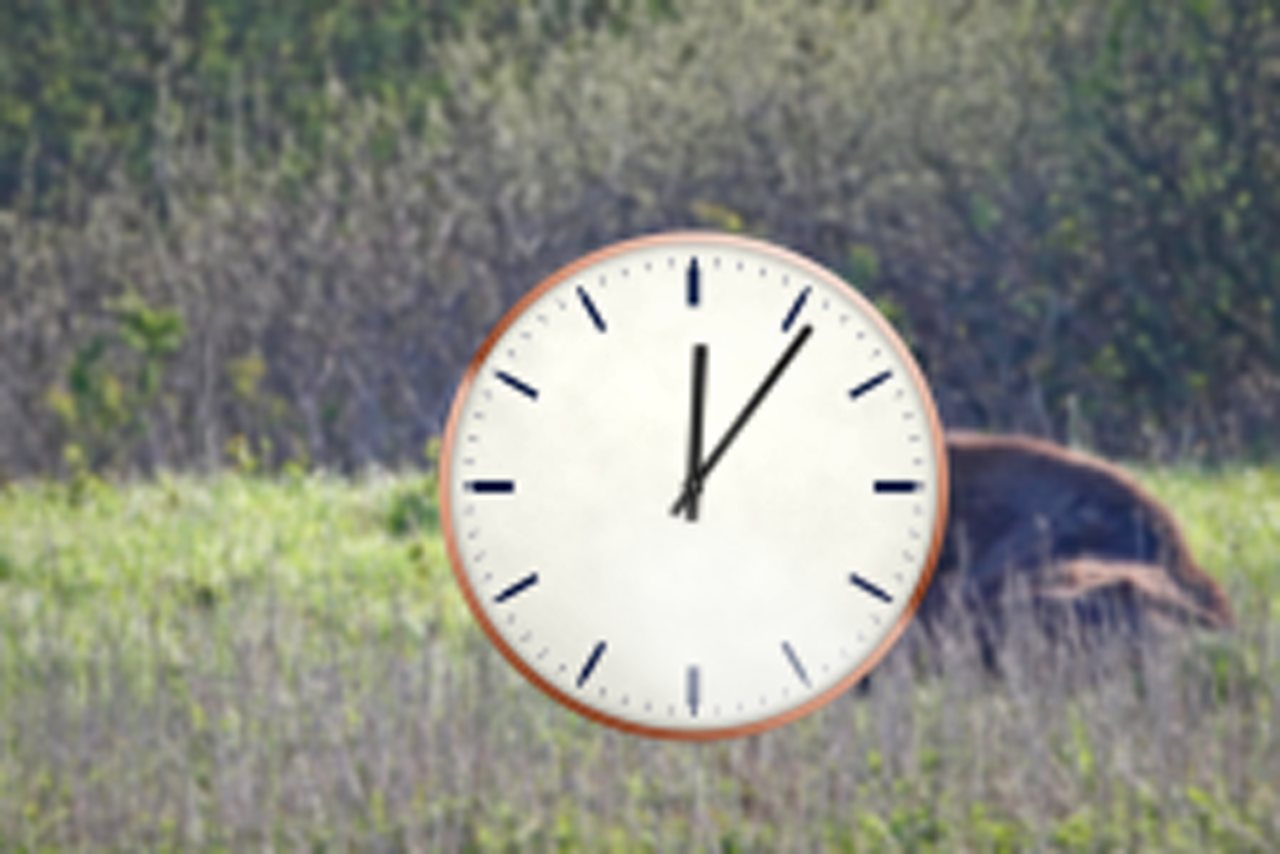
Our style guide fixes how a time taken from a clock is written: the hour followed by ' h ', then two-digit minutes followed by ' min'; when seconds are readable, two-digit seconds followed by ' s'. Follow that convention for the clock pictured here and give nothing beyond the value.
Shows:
12 h 06 min
